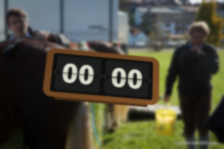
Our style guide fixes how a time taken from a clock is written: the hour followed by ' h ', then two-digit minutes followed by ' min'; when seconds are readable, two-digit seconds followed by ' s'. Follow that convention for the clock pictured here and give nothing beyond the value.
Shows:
0 h 00 min
